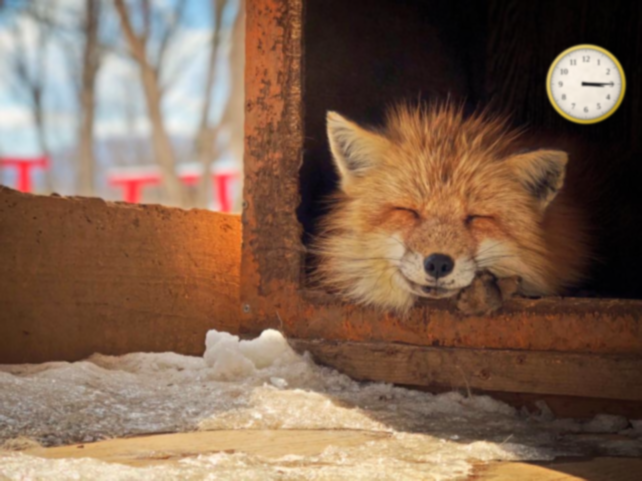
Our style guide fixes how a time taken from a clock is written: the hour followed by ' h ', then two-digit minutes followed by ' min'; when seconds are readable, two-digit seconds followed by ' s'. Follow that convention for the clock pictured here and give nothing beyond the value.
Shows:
3 h 15 min
